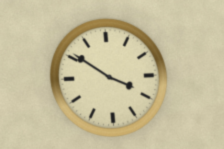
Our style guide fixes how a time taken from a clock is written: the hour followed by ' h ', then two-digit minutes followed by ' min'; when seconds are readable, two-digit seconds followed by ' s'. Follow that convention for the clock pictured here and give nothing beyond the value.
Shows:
3 h 51 min
